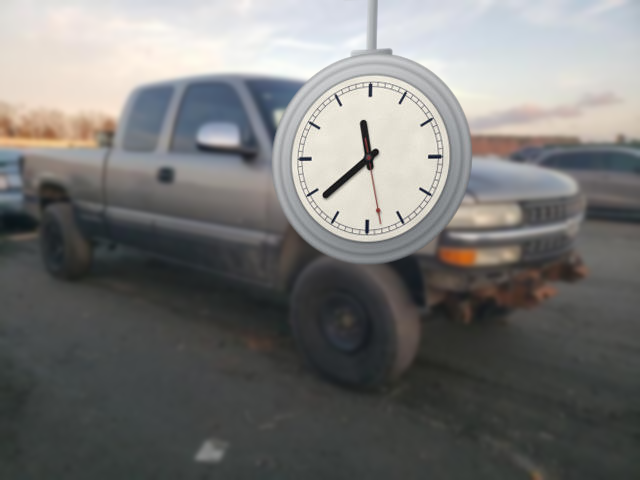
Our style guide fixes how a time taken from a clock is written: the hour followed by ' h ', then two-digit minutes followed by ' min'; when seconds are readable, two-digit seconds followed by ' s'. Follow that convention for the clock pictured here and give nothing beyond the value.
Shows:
11 h 38 min 28 s
